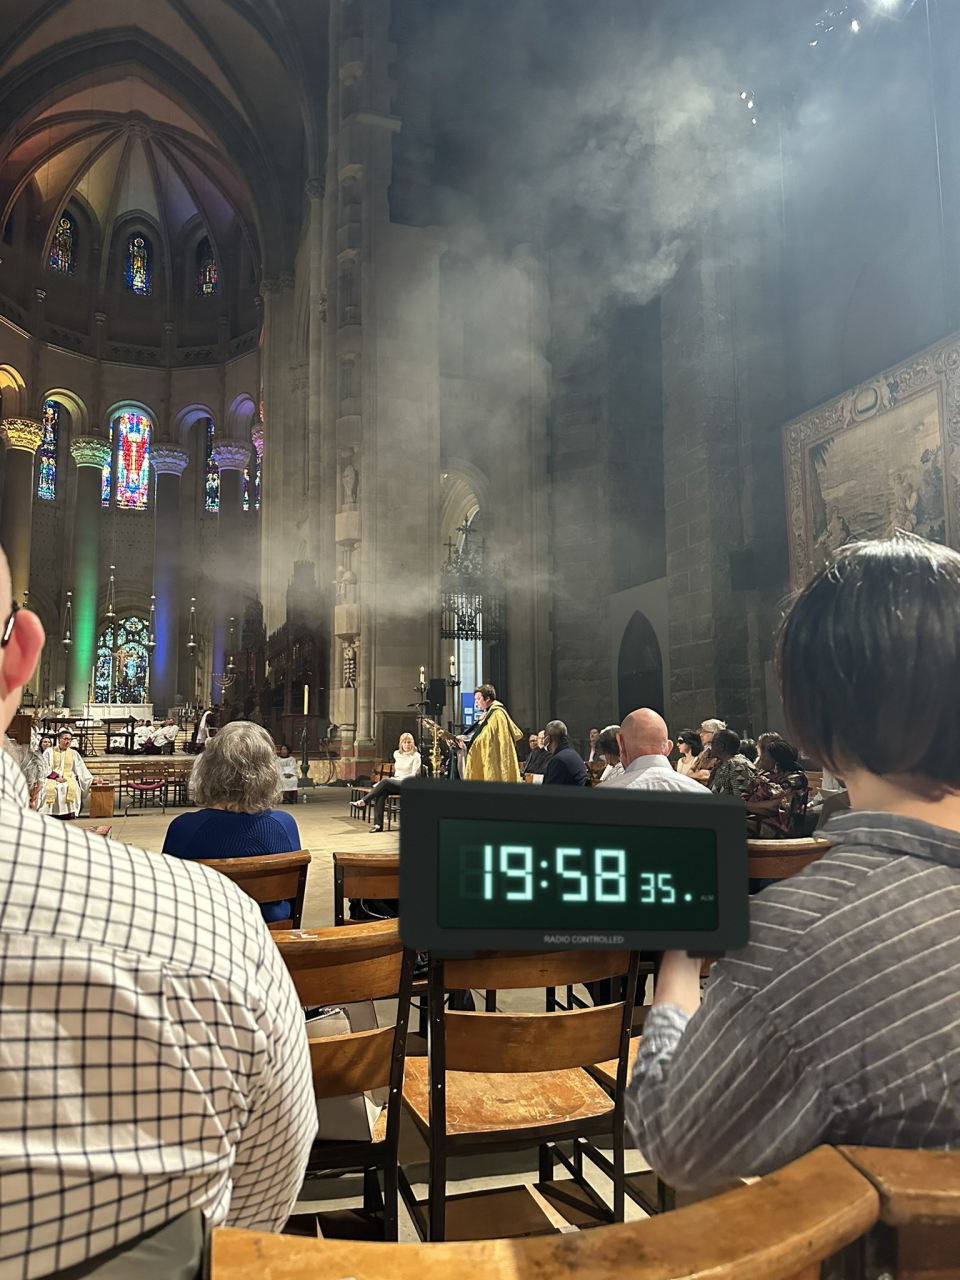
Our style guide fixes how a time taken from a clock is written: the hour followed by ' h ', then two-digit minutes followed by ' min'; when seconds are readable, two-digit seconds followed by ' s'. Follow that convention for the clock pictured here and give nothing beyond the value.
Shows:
19 h 58 min 35 s
